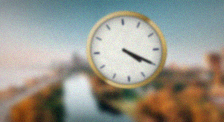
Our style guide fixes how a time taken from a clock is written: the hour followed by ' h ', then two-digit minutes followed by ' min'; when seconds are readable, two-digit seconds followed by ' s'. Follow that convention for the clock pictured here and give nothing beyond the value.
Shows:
4 h 20 min
